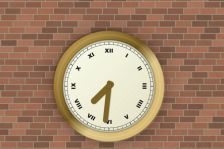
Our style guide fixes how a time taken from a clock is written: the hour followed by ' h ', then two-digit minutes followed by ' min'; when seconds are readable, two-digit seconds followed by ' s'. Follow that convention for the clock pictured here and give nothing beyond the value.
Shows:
7 h 31 min
